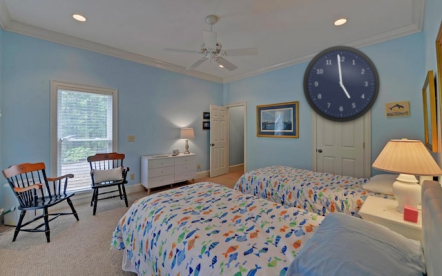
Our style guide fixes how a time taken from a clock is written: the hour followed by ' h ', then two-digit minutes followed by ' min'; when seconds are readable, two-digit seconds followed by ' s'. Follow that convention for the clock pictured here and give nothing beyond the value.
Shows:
4 h 59 min
